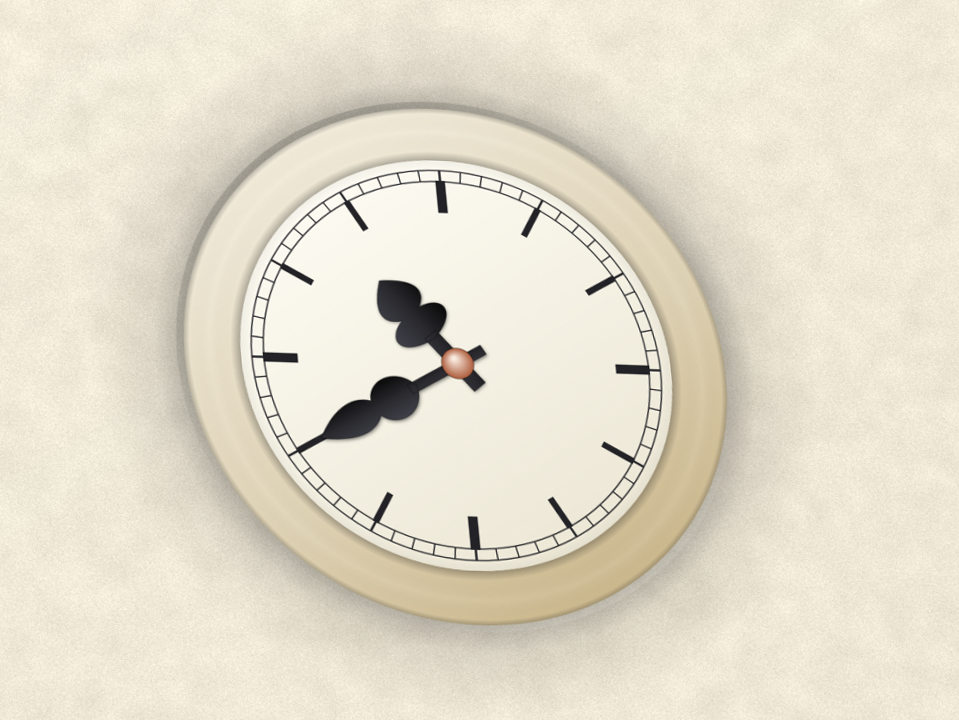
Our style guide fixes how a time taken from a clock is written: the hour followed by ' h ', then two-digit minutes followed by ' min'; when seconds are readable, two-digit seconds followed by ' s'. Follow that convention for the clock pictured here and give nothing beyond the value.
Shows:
10 h 40 min
